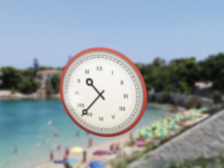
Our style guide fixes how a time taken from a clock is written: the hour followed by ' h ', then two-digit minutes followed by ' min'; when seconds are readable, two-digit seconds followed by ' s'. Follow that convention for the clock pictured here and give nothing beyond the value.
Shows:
10 h 37 min
